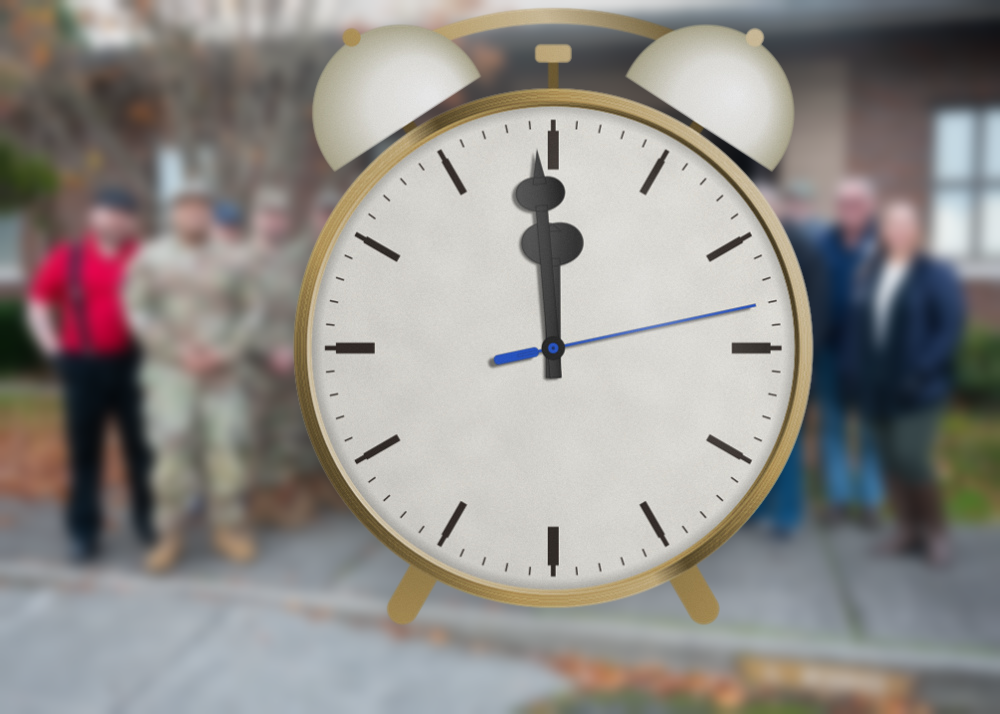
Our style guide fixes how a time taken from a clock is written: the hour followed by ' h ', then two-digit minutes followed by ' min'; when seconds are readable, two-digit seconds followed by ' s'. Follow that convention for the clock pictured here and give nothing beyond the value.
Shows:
11 h 59 min 13 s
